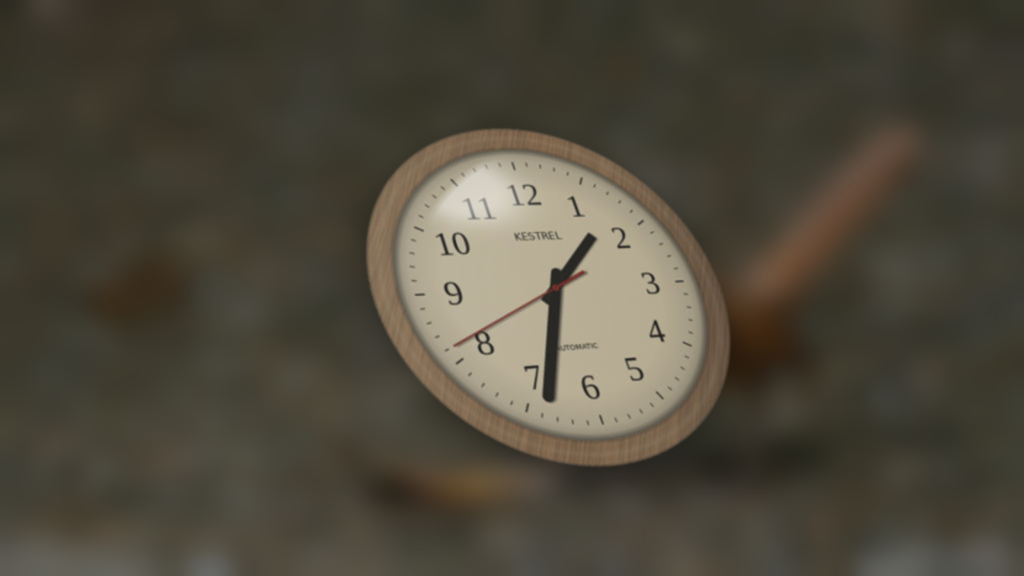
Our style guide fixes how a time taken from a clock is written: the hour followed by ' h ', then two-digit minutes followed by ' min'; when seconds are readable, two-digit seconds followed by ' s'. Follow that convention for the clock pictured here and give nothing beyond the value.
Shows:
1 h 33 min 41 s
